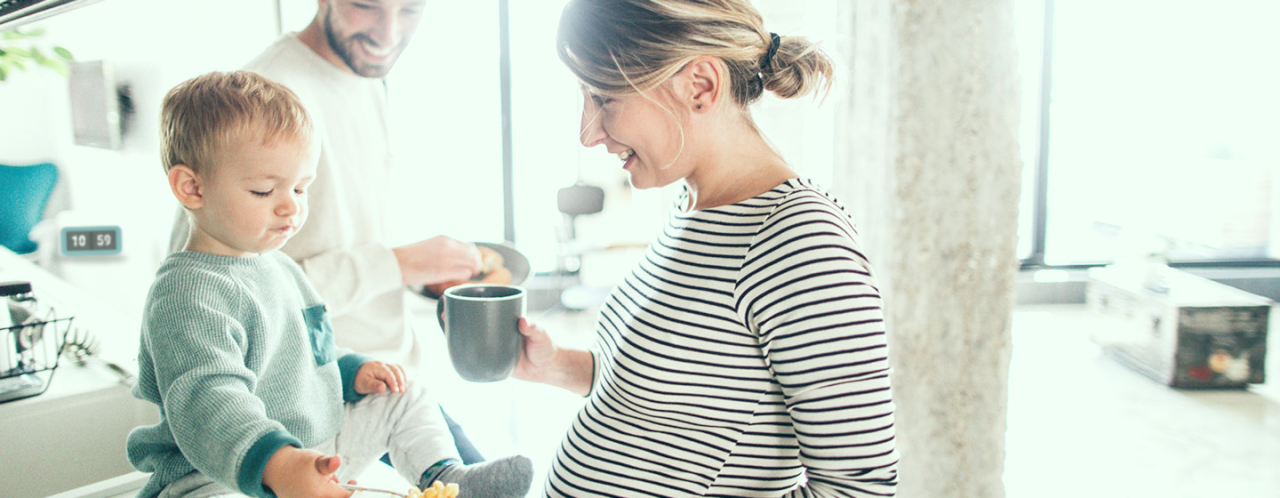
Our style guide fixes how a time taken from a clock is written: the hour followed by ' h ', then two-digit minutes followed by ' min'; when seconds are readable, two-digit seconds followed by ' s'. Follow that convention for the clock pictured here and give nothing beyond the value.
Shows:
10 h 59 min
